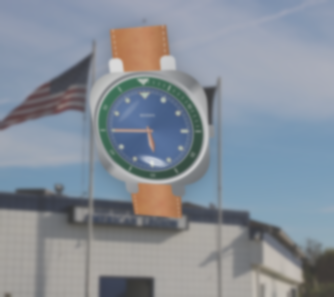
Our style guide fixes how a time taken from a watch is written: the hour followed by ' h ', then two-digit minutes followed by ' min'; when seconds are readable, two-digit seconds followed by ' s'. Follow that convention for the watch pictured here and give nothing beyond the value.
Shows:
5 h 45 min
